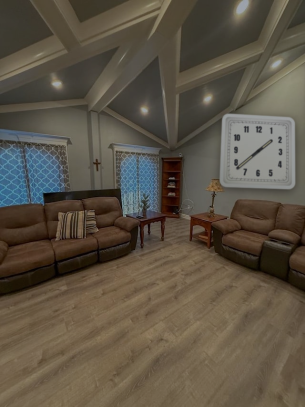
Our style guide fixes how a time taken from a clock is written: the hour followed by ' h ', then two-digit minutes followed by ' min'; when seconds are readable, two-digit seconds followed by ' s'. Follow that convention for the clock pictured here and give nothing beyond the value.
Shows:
1 h 38 min
